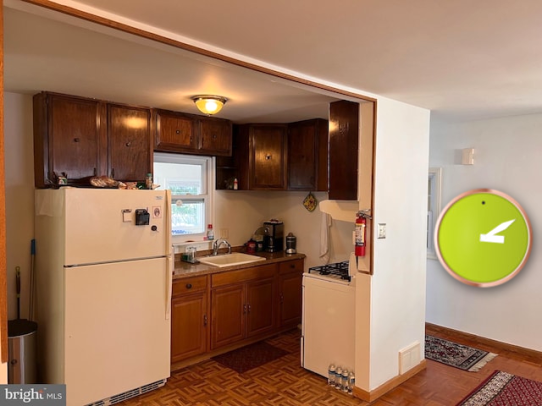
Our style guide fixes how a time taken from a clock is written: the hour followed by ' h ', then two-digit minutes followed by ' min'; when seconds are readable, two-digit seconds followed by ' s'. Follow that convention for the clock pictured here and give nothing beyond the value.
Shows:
3 h 10 min
